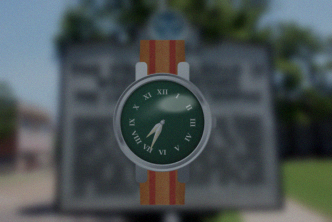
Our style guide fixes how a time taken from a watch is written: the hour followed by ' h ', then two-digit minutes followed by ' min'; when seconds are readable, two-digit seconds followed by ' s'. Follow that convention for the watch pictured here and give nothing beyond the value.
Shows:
7 h 34 min
